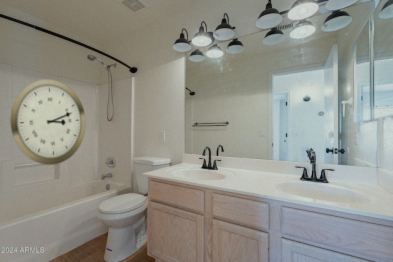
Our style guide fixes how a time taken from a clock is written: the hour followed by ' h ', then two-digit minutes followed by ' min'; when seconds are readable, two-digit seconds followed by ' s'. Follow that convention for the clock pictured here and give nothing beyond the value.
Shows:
3 h 12 min
